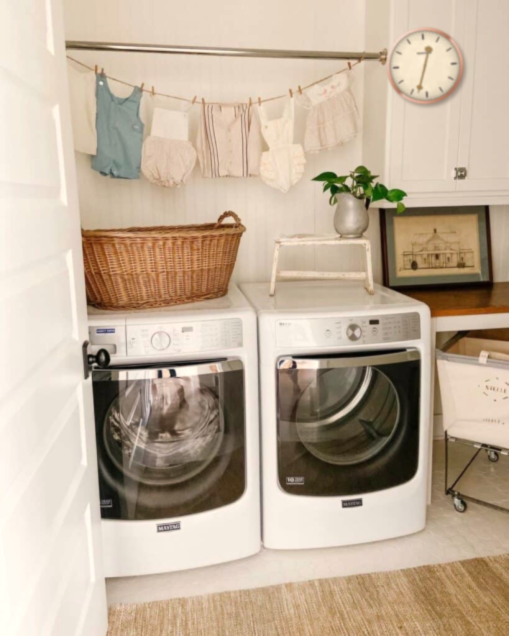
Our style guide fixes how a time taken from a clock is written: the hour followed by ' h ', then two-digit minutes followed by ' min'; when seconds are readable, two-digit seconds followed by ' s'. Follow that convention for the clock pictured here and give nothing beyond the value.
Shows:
12 h 33 min
